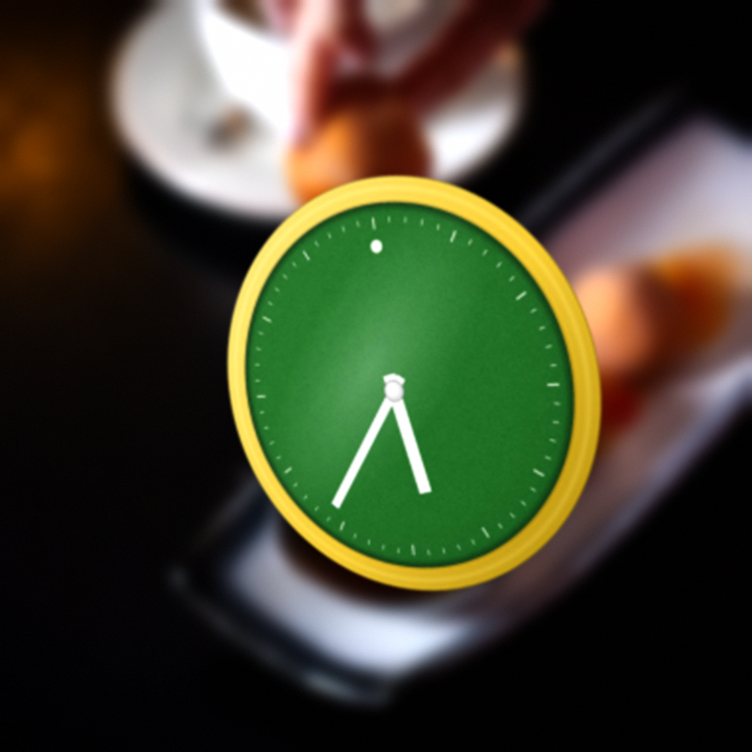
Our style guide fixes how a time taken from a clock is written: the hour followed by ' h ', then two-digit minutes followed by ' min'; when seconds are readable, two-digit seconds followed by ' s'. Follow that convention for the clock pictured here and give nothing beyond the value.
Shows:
5 h 36 min
